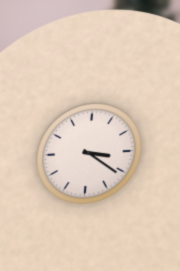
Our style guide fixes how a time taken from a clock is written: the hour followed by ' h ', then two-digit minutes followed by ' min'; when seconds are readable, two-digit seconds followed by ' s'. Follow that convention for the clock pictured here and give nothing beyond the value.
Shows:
3 h 21 min
